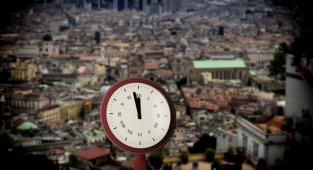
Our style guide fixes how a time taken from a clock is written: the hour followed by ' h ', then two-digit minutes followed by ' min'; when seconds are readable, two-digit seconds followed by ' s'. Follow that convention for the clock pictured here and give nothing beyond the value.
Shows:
11 h 58 min
